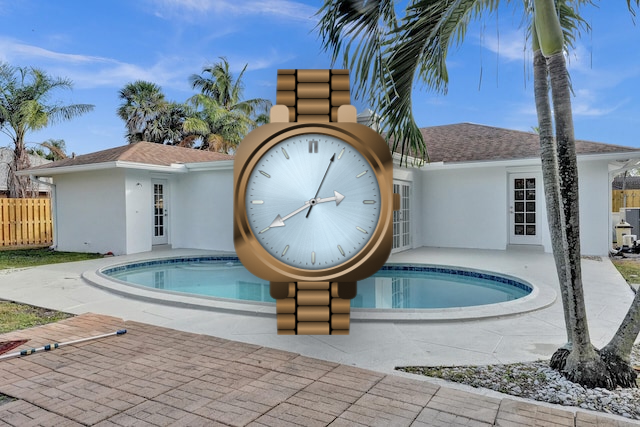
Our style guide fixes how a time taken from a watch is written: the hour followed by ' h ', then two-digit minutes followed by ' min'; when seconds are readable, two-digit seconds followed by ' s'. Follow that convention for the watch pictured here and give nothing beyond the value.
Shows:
2 h 40 min 04 s
